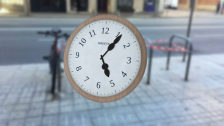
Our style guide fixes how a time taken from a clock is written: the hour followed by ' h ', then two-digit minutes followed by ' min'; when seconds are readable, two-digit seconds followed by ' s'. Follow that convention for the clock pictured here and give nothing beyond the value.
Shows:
5 h 06 min
